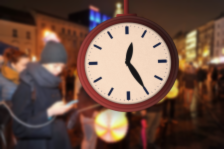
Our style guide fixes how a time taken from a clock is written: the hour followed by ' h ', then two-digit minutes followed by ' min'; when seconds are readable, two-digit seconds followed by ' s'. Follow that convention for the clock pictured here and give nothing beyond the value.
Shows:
12 h 25 min
